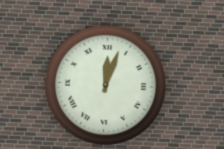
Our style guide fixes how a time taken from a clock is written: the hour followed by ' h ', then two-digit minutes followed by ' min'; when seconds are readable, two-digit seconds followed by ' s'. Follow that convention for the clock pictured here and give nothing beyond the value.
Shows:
12 h 03 min
